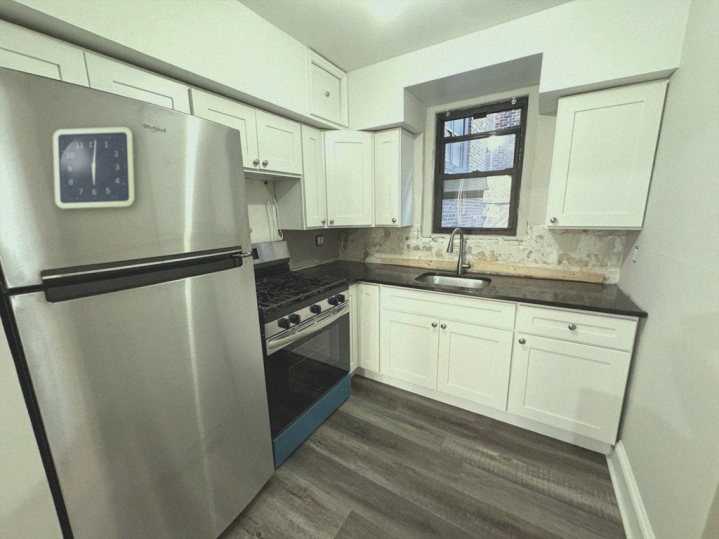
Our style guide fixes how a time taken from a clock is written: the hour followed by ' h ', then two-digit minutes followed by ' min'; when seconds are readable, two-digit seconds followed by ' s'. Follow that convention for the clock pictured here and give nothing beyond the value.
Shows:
6 h 01 min
